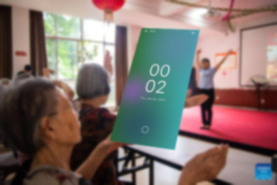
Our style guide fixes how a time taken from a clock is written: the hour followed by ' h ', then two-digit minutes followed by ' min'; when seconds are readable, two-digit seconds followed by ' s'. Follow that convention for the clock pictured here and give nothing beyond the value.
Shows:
0 h 02 min
